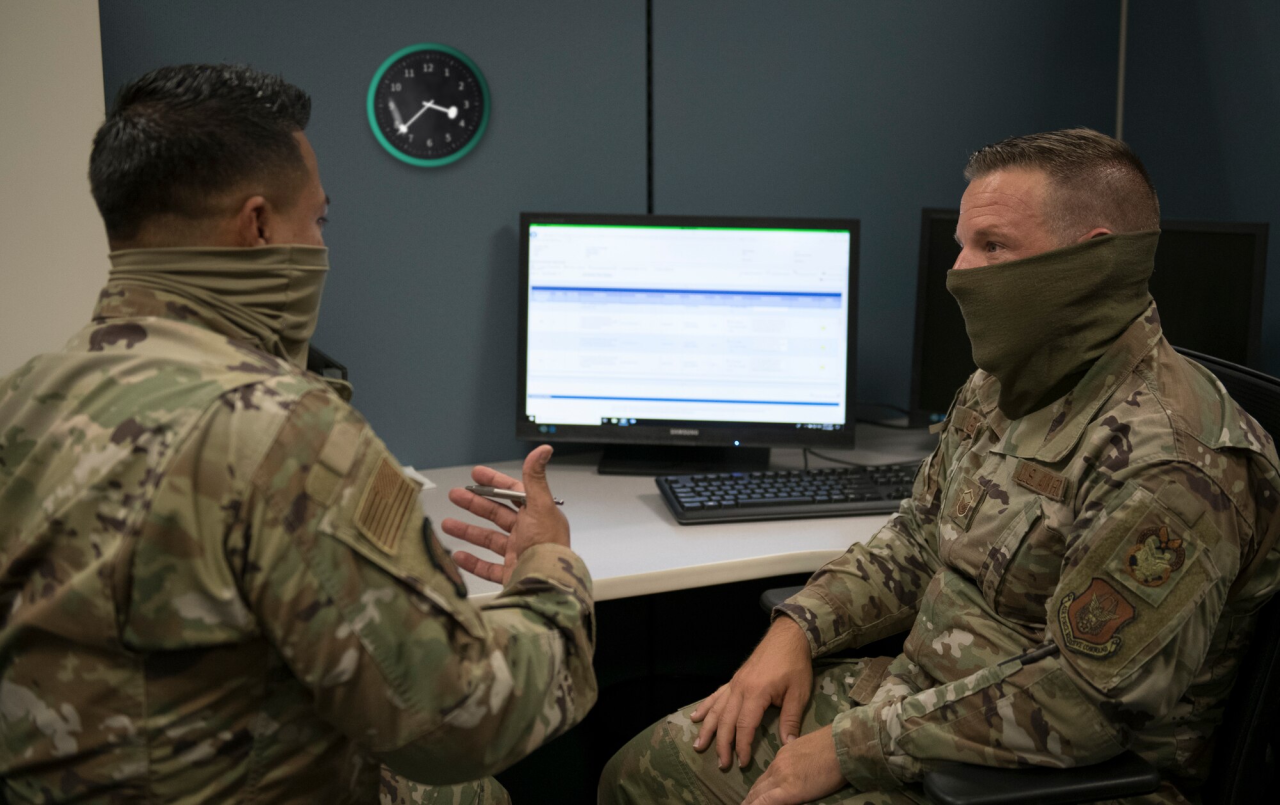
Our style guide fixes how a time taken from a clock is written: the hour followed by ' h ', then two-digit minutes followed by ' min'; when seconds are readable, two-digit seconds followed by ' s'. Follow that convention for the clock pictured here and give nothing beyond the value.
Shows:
3 h 38 min
